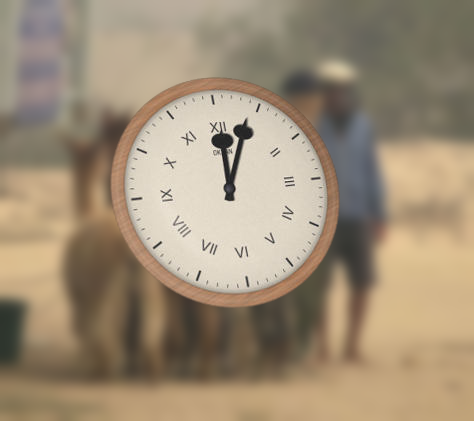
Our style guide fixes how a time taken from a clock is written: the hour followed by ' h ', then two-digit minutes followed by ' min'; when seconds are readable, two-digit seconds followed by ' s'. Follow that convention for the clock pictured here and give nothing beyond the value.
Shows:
12 h 04 min
